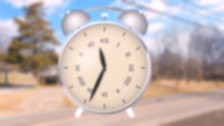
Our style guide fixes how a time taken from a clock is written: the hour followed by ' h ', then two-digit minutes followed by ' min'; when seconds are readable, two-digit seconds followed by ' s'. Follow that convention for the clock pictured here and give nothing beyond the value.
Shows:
11 h 34 min
